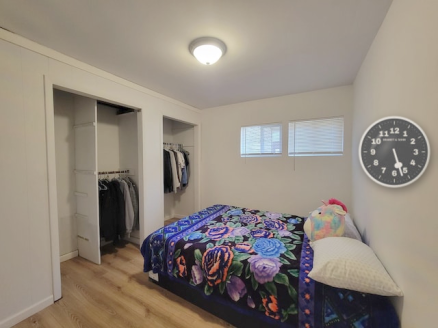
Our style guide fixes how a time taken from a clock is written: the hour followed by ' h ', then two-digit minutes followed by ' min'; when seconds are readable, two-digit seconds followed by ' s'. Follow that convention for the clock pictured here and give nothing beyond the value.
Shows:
5 h 27 min
